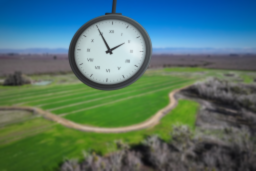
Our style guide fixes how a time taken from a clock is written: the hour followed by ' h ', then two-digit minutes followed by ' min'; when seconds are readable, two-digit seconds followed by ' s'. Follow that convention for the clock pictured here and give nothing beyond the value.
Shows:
1 h 55 min
